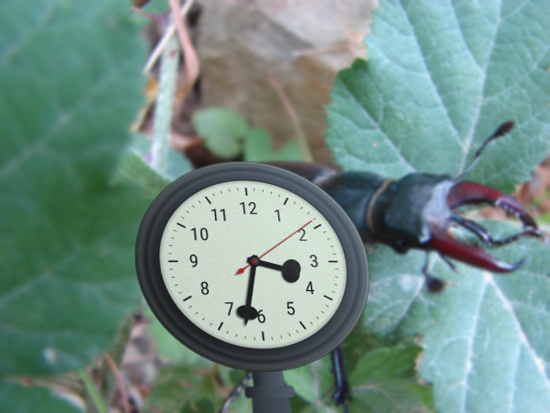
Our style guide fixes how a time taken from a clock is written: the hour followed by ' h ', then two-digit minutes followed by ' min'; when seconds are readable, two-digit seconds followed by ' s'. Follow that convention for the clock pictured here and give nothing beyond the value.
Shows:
3 h 32 min 09 s
